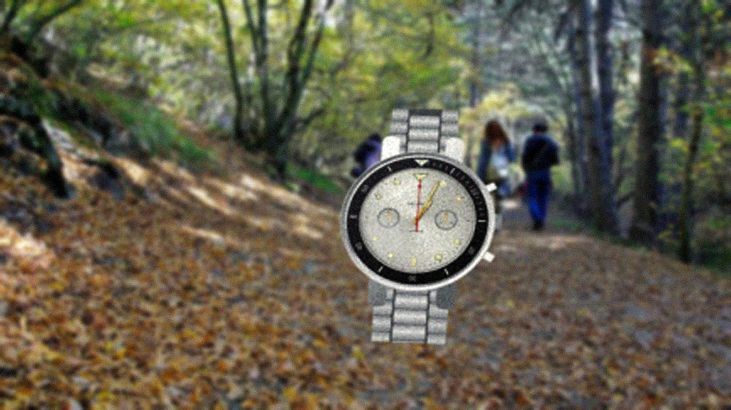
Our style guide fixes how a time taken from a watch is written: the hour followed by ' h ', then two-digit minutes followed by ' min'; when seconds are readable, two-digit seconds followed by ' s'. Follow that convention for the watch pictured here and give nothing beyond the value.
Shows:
1 h 04 min
